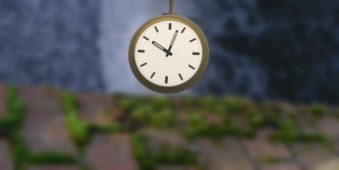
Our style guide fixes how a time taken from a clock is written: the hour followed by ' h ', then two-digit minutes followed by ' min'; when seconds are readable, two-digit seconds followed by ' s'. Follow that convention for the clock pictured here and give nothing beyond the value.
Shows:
10 h 03 min
